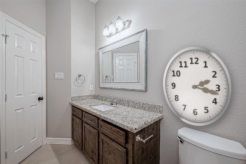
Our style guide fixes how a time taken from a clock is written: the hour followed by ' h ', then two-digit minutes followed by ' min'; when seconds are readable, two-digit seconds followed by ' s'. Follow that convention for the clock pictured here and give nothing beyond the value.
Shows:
2 h 17 min
